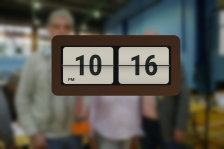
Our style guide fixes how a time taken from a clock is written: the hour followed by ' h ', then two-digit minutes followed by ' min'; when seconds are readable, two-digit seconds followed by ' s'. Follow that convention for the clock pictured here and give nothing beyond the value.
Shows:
10 h 16 min
